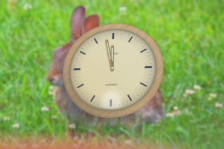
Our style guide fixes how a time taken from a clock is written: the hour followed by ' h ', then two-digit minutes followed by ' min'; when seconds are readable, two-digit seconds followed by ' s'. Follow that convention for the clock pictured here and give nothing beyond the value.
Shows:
11 h 58 min
